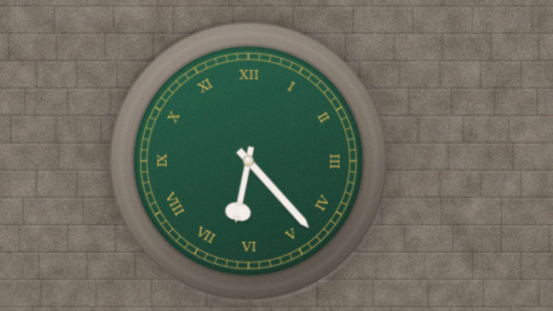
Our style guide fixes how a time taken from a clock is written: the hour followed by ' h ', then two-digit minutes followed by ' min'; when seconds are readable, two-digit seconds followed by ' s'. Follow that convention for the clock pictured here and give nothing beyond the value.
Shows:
6 h 23 min
